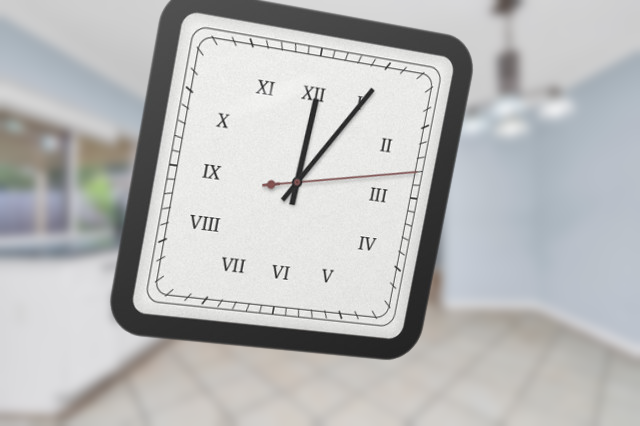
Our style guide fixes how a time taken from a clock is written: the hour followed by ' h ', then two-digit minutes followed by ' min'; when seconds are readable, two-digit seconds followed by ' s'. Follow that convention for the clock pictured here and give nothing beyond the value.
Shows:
12 h 05 min 13 s
